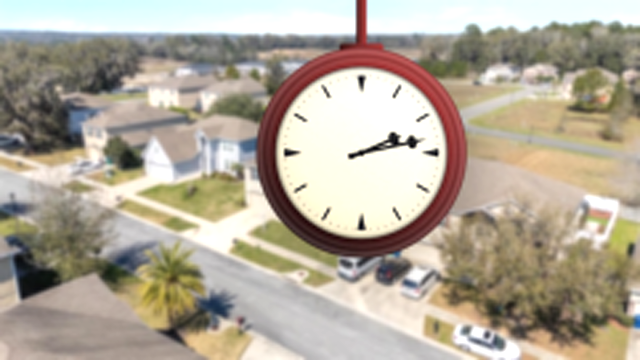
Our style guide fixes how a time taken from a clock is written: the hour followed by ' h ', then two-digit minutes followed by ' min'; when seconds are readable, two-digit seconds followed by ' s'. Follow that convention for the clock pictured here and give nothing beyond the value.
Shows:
2 h 13 min
